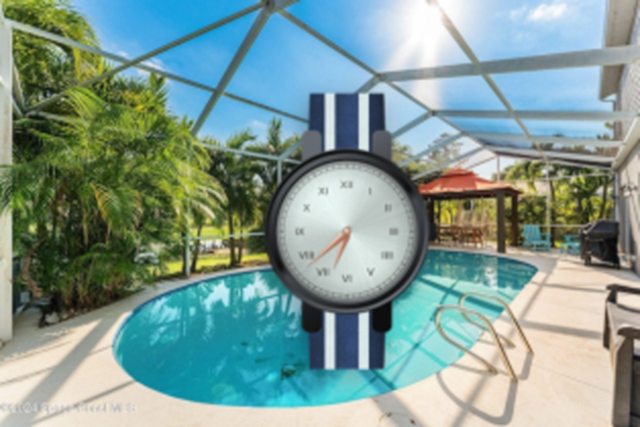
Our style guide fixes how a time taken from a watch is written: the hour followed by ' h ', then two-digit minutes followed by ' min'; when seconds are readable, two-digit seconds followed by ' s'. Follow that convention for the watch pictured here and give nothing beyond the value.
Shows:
6 h 38 min
